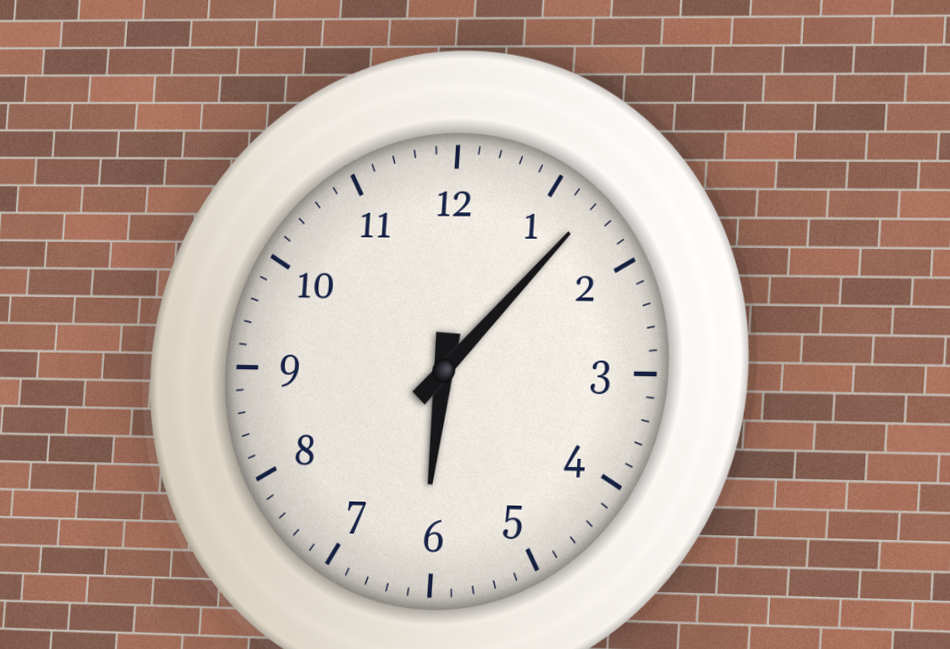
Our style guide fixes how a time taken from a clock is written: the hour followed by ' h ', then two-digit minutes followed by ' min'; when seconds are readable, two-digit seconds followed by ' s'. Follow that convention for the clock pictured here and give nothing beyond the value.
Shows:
6 h 07 min
